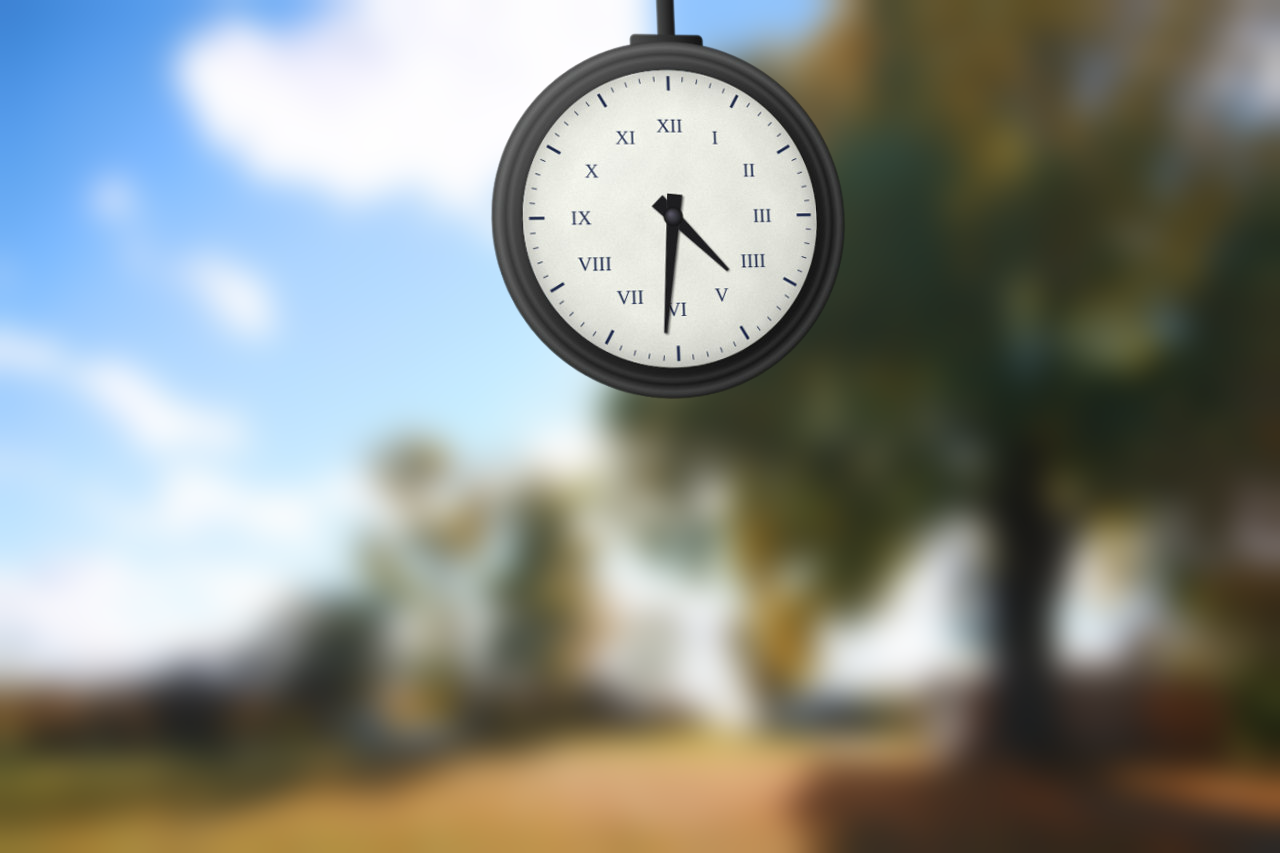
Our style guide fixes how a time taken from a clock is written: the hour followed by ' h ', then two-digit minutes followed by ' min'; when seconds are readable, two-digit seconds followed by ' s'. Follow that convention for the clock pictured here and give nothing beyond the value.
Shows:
4 h 31 min
